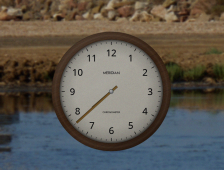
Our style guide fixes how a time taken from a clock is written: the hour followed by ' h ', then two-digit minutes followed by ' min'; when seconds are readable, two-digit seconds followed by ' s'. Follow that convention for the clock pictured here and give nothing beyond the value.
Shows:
7 h 38 min
